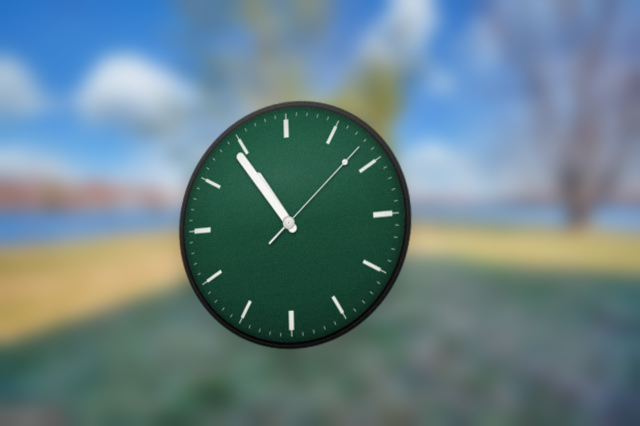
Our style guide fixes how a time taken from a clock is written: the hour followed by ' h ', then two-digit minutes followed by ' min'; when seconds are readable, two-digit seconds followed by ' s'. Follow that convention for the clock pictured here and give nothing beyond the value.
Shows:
10 h 54 min 08 s
